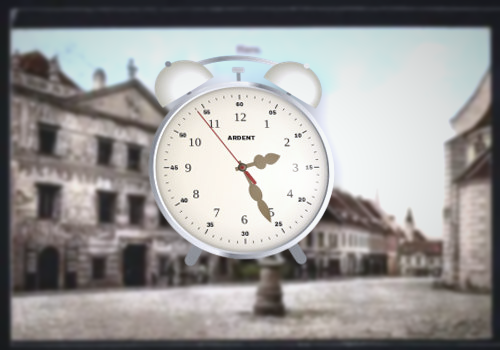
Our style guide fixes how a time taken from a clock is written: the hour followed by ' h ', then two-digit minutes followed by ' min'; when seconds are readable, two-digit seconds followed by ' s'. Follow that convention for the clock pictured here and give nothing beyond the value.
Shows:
2 h 25 min 54 s
